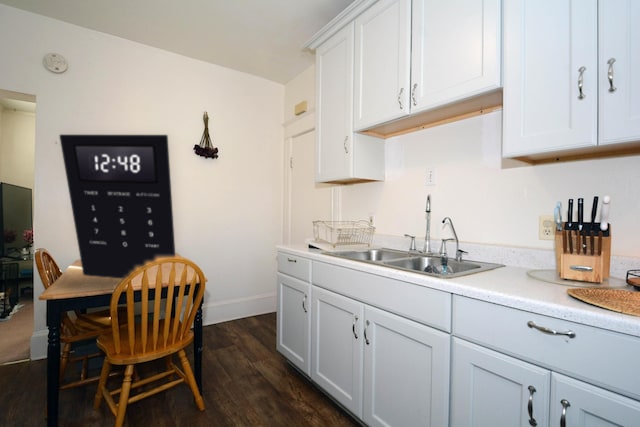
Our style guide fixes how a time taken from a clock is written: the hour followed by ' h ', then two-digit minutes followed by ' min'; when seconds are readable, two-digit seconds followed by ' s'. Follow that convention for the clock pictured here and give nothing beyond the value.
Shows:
12 h 48 min
